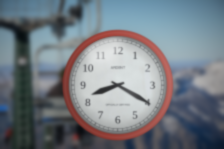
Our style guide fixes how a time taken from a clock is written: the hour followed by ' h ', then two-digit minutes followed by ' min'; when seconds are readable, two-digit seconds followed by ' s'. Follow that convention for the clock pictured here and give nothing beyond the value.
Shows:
8 h 20 min
